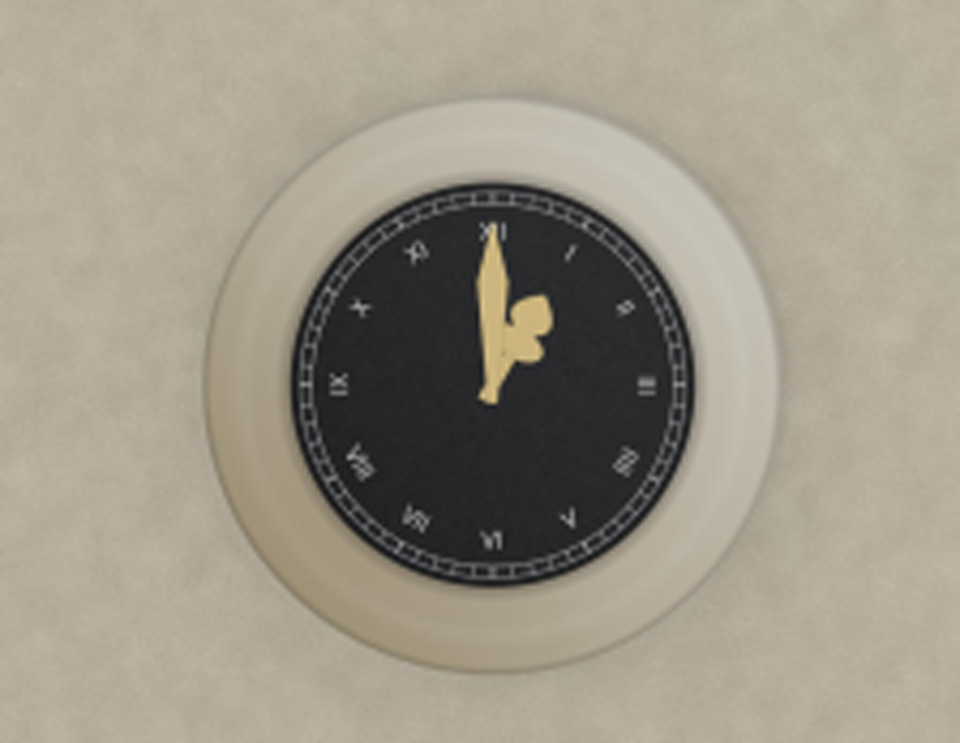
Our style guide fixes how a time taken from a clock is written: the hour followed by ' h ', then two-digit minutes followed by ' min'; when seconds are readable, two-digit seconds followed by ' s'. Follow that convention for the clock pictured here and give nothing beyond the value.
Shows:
1 h 00 min
